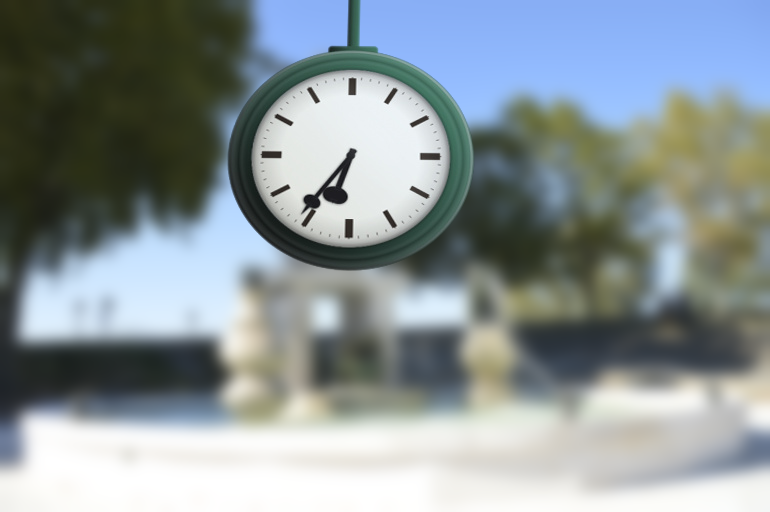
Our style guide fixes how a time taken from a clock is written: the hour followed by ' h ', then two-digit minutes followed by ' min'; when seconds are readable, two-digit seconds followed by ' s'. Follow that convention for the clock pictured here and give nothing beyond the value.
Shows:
6 h 36 min
